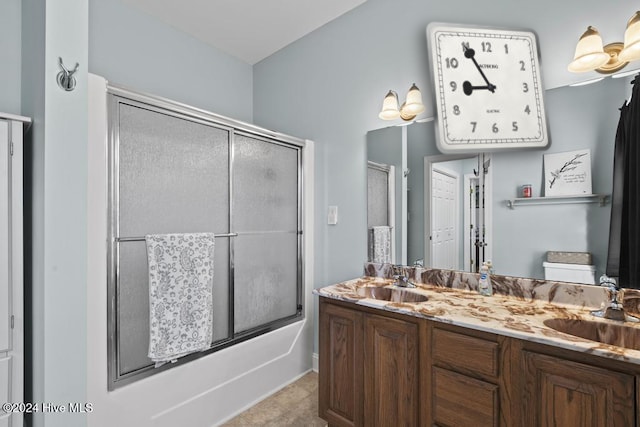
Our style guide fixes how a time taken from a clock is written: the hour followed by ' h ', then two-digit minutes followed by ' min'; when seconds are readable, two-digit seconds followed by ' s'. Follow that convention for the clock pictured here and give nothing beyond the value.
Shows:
8 h 55 min
